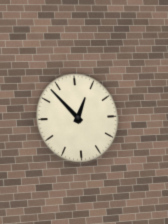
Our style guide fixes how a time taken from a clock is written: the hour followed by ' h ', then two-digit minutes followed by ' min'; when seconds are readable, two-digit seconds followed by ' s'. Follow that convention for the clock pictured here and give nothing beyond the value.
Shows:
12 h 53 min
